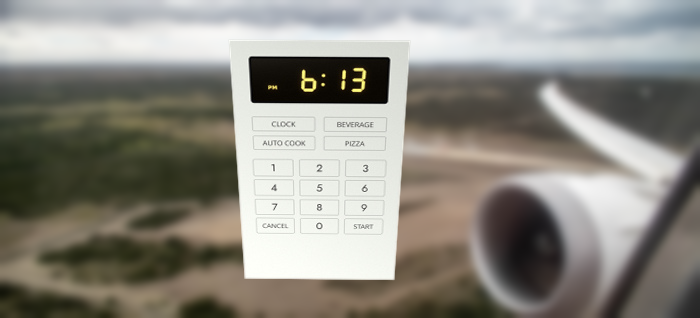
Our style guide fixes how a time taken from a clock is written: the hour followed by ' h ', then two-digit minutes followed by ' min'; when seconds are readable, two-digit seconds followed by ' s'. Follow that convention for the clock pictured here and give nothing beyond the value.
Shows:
6 h 13 min
